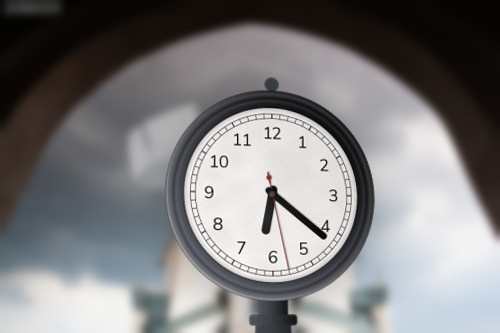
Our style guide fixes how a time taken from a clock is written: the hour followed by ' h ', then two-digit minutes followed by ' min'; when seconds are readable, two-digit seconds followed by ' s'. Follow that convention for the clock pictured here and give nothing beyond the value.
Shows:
6 h 21 min 28 s
